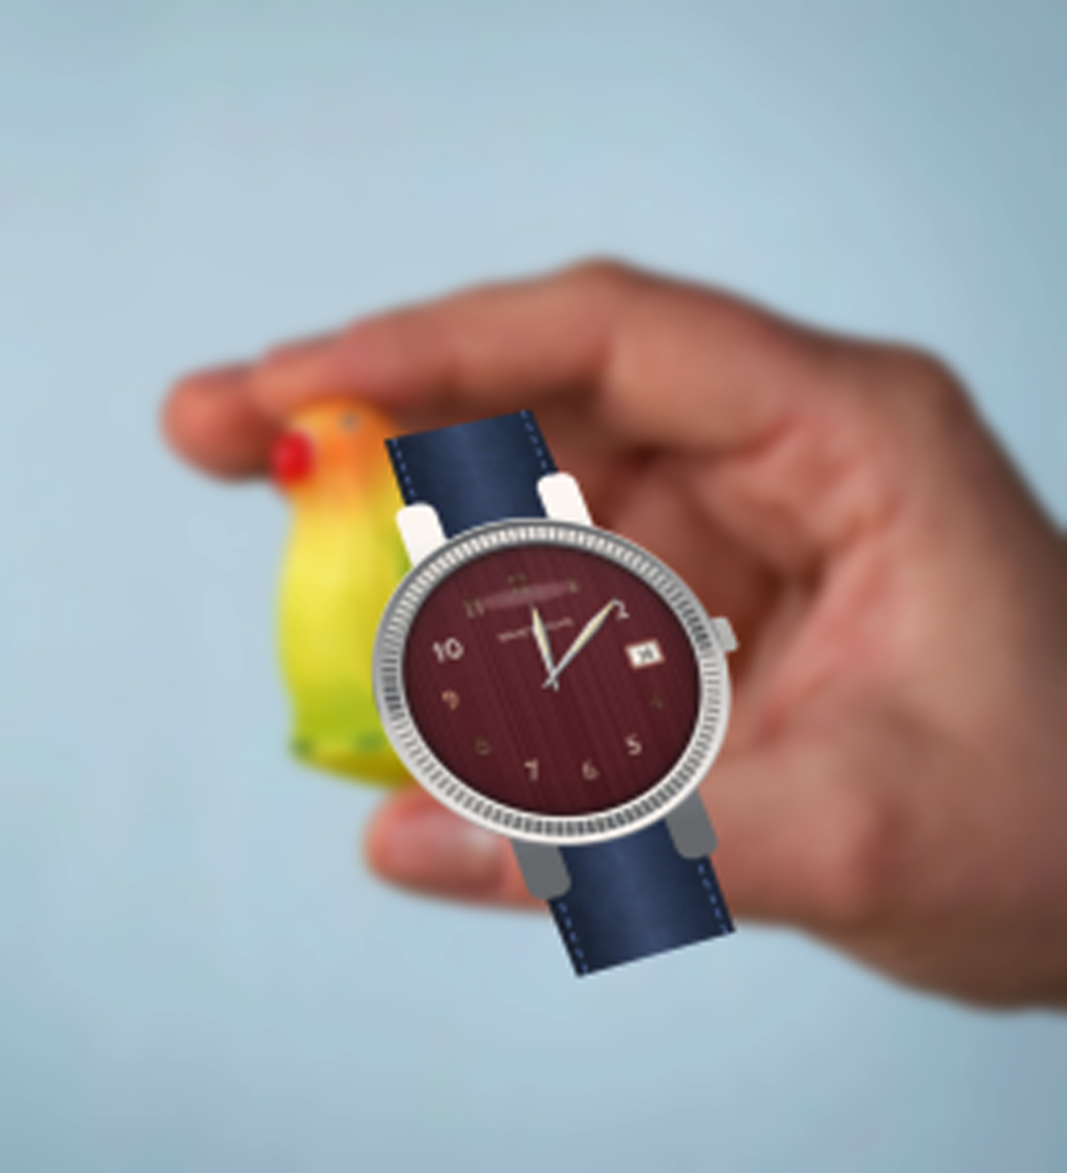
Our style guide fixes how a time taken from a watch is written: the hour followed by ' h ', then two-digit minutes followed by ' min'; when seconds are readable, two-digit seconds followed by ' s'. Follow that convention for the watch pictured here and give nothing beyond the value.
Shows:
12 h 09 min
